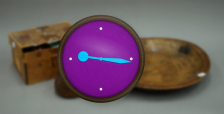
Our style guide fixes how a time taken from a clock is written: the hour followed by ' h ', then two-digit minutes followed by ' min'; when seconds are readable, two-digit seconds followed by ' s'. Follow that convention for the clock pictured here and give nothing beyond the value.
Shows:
9 h 16 min
